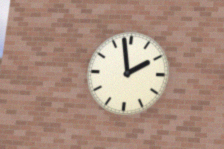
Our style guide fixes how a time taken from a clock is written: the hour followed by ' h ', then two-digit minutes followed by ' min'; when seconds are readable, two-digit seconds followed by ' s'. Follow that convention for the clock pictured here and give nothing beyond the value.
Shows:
1 h 58 min
